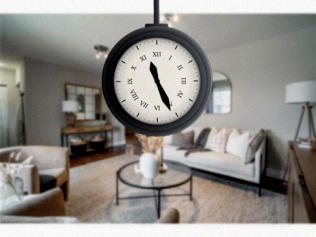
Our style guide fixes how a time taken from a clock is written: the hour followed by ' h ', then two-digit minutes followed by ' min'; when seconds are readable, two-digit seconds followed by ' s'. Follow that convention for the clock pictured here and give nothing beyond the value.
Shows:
11 h 26 min
